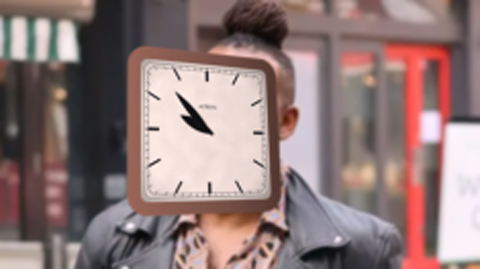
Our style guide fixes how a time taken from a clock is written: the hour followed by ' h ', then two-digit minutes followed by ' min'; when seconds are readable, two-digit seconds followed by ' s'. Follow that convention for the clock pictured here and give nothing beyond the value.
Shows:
9 h 53 min
